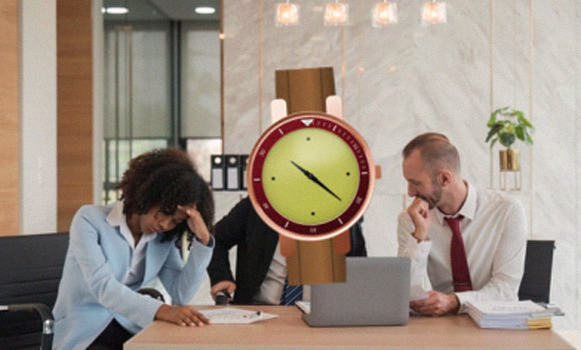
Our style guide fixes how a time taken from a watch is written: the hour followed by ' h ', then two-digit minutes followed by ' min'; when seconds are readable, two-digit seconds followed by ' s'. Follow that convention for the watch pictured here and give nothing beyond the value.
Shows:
10 h 22 min
